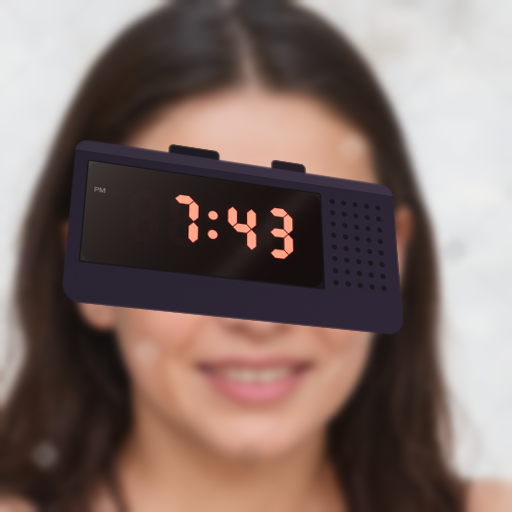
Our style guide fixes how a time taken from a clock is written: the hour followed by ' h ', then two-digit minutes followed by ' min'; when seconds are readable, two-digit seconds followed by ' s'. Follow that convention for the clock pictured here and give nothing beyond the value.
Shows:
7 h 43 min
